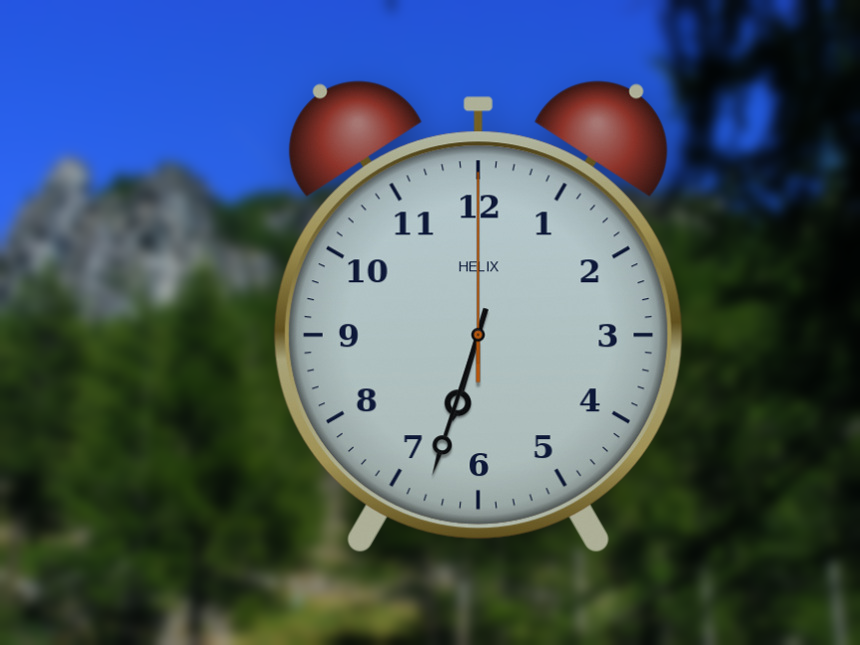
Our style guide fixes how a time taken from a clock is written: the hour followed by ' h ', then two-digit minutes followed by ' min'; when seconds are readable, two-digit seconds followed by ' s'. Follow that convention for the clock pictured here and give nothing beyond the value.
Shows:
6 h 33 min 00 s
